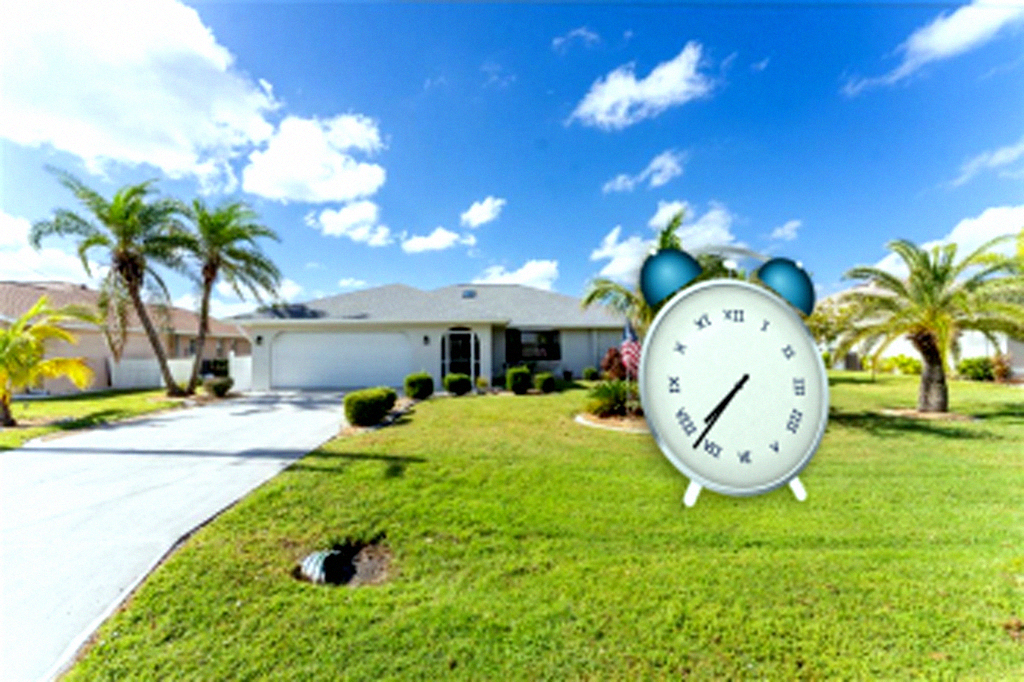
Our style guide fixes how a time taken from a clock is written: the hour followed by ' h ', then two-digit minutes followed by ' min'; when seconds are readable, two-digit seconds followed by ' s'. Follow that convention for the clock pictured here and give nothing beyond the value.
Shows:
7 h 37 min
